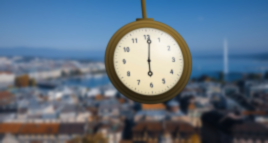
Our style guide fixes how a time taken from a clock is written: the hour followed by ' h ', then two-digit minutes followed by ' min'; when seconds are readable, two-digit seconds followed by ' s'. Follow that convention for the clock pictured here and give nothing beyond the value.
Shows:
6 h 01 min
